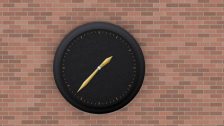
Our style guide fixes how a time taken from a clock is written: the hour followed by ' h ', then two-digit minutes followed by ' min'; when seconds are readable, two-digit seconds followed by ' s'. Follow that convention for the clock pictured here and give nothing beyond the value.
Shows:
1 h 37 min
